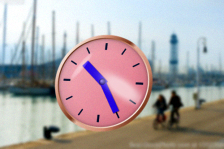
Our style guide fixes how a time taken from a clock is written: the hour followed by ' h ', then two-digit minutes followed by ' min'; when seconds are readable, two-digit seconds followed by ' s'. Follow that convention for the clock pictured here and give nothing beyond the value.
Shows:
10 h 25 min
